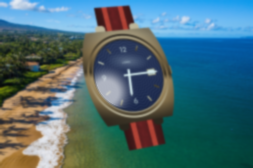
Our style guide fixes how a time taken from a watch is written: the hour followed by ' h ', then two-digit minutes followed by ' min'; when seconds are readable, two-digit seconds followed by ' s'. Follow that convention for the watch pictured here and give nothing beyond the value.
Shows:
6 h 15 min
